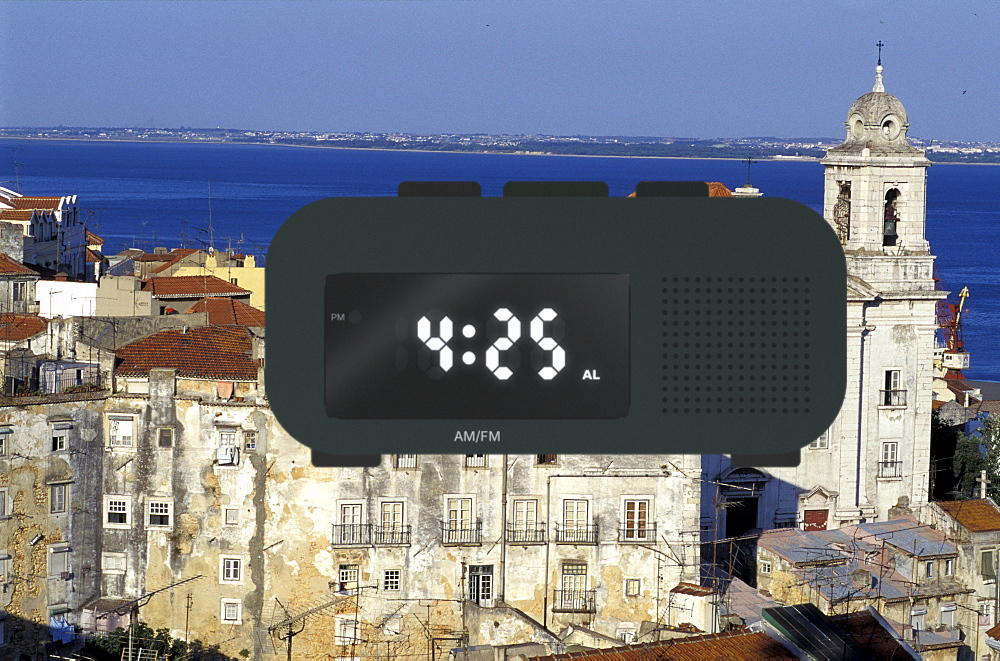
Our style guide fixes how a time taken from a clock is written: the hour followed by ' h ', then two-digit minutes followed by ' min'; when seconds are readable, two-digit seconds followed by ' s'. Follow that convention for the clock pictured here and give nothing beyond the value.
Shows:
4 h 25 min
